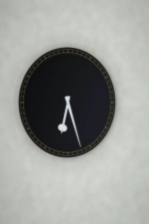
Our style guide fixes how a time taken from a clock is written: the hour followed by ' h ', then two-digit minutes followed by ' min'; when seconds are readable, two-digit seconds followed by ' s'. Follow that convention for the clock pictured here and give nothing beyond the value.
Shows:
6 h 27 min
